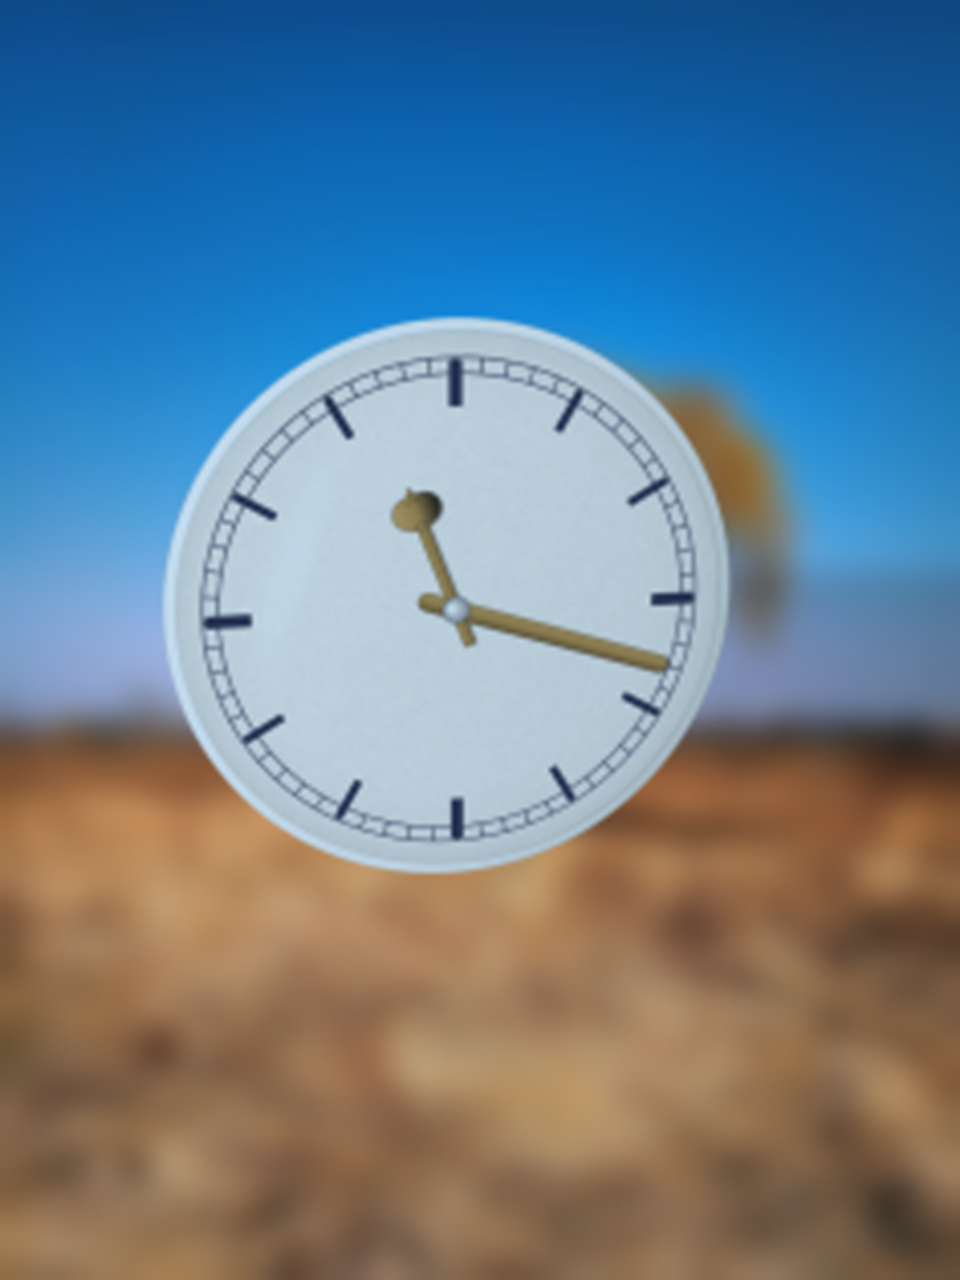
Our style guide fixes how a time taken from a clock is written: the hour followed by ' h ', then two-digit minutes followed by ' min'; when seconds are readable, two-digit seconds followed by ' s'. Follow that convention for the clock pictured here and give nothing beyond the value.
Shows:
11 h 18 min
